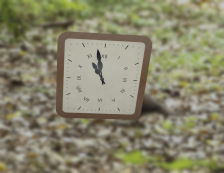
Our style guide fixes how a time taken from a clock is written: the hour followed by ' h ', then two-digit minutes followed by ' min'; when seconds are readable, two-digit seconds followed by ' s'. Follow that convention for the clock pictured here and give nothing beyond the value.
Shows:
10 h 58 min
